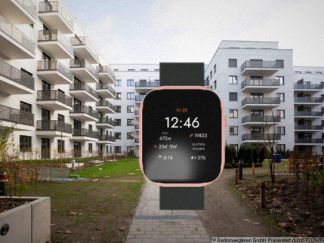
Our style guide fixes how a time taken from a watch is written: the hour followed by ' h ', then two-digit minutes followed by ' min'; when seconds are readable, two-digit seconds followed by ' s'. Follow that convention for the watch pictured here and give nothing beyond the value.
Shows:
12 h 46 min
